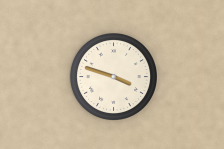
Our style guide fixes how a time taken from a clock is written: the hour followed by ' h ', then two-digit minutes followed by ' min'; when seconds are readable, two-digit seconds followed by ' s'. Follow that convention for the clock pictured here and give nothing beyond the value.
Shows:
3 h 48 min
